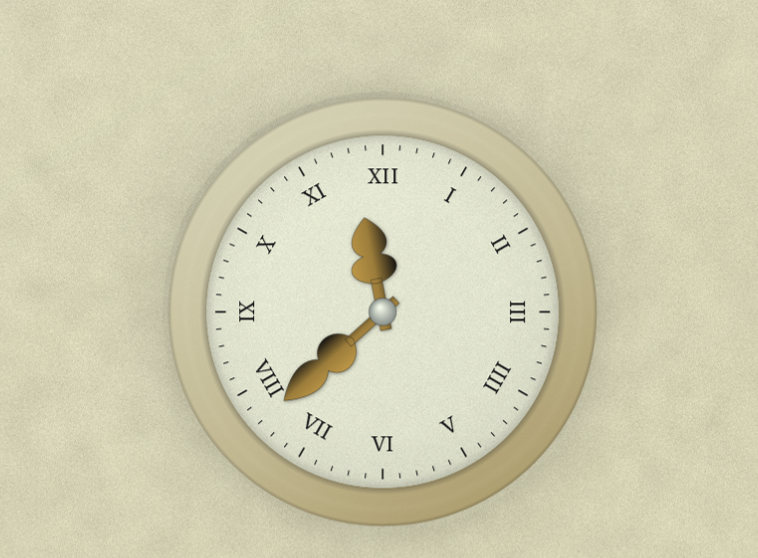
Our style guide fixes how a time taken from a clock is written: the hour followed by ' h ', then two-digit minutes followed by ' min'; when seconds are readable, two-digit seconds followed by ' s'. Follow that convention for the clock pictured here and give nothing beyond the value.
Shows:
11 h 38 min
